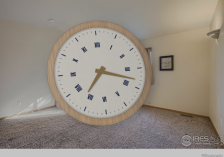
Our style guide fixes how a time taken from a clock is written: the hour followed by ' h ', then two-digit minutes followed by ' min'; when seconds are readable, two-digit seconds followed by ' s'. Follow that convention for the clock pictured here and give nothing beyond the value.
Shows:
7 h 18 min
